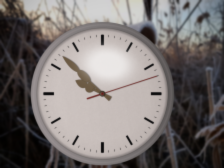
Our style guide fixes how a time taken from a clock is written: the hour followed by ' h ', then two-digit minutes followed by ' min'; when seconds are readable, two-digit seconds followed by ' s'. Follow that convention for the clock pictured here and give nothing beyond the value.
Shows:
9 h 52 min 12 s
